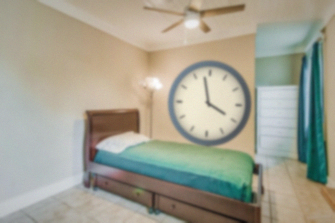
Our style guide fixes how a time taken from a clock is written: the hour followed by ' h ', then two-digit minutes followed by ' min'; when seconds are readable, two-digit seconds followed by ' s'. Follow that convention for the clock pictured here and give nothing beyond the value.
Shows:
3 h 58 min
